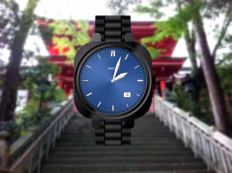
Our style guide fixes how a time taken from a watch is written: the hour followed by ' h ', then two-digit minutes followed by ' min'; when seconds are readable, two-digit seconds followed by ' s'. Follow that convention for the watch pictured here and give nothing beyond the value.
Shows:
2 h 03 min
